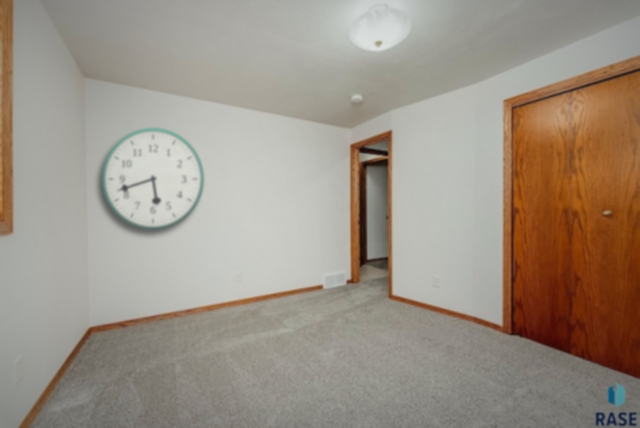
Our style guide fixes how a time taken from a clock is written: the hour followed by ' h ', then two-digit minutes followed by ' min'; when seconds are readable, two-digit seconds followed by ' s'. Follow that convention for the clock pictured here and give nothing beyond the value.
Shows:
5 h 42 min
